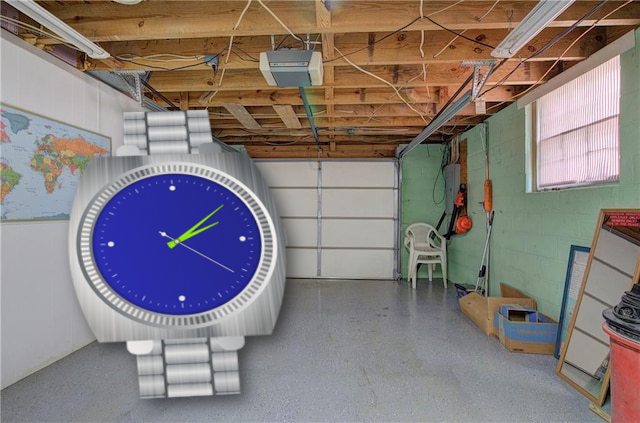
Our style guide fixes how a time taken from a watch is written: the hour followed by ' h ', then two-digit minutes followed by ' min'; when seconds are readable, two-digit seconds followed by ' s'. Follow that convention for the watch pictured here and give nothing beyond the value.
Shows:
2 h 08 min 21 s
